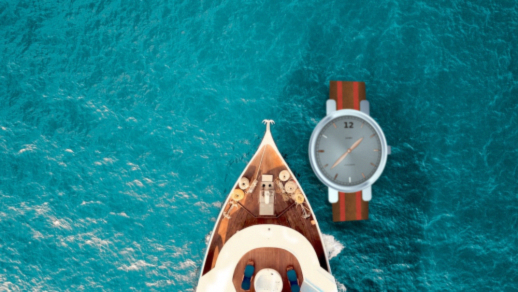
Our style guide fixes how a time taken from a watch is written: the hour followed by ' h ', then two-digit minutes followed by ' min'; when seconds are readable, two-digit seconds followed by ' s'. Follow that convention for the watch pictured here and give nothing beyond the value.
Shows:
1 h 38 min
